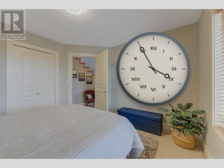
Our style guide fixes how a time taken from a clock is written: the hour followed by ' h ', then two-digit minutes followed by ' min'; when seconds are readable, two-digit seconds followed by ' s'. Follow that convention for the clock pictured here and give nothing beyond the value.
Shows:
3 h 55 min
